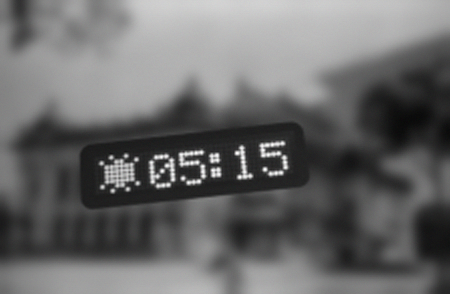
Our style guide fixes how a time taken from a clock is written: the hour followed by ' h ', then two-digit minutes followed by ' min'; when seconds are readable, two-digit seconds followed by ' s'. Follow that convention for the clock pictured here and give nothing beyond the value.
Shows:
5 h 15 min
